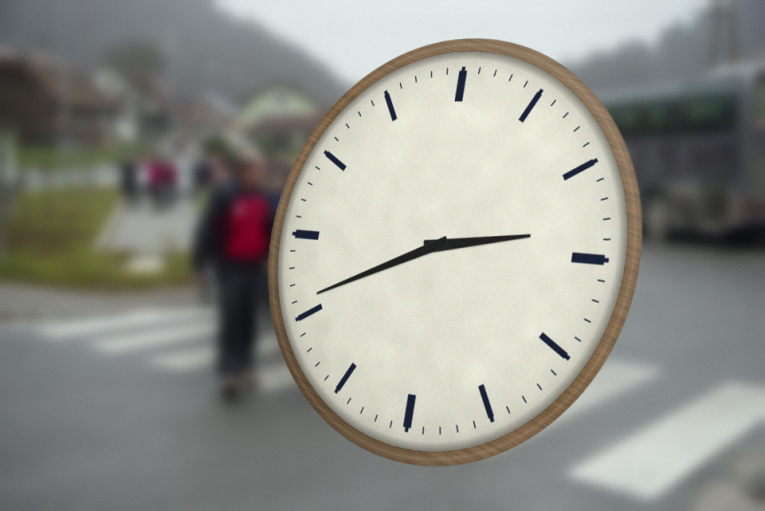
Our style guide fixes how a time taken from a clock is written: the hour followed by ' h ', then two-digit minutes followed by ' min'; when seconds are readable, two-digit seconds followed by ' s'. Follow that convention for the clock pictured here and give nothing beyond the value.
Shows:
2 h 41 min
